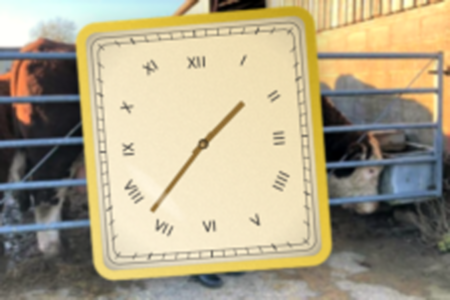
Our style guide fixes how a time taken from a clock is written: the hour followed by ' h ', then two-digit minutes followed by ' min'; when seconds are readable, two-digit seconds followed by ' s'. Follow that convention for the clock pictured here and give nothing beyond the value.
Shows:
1 h 37 min
